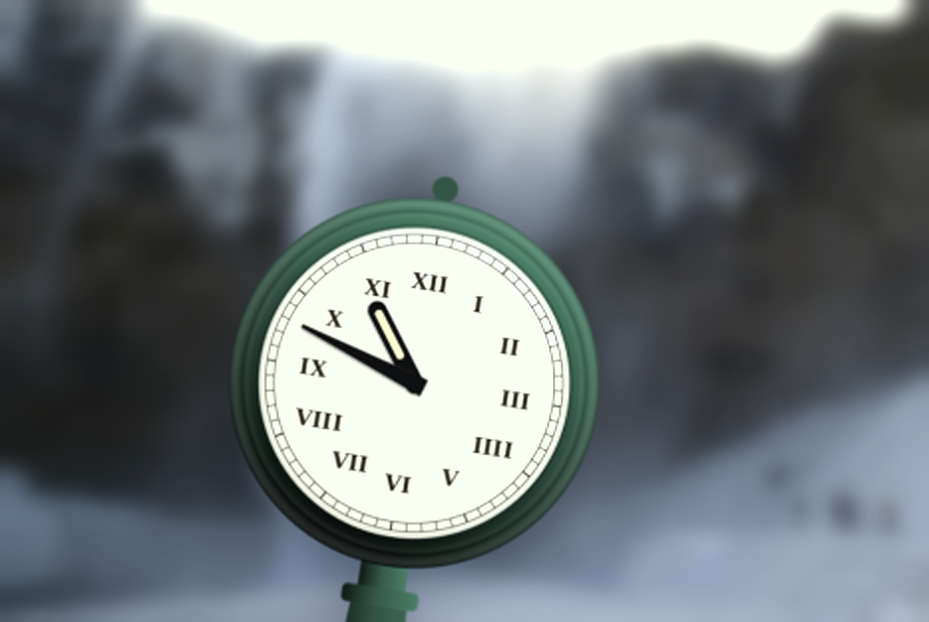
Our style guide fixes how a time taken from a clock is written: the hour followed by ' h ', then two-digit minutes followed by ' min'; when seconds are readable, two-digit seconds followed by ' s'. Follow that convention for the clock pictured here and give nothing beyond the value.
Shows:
10 h 48 min
